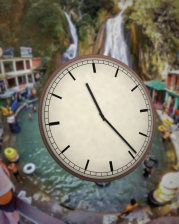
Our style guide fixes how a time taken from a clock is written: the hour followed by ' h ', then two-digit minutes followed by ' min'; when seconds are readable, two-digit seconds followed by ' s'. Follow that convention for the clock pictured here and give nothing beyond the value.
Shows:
11 h 24 min
